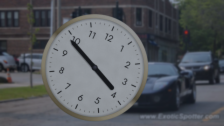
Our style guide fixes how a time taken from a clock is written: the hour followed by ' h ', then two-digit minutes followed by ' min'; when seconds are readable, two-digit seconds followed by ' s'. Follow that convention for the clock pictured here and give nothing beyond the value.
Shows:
3 h 49 min
